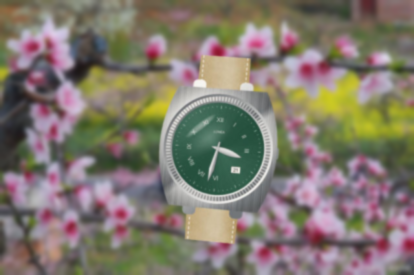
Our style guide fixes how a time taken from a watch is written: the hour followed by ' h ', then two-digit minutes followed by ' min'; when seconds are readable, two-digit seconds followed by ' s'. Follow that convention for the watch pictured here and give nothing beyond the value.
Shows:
3 h 32 min
